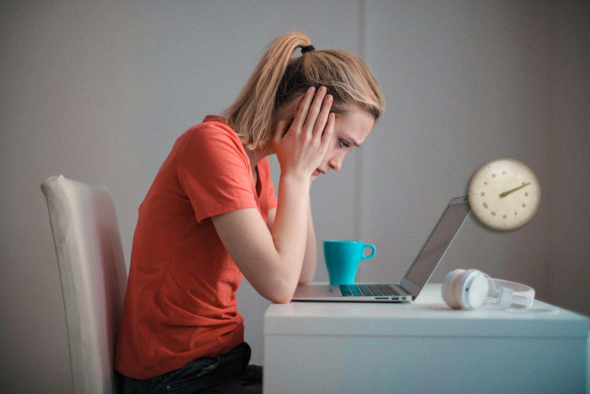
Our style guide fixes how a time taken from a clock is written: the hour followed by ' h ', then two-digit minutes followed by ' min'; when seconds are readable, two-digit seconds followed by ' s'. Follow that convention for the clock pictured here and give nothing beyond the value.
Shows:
2 h 11 min
